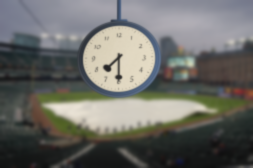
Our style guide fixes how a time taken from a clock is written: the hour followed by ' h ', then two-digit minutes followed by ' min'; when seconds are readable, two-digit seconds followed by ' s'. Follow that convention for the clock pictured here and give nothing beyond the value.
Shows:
7 h 30 min
